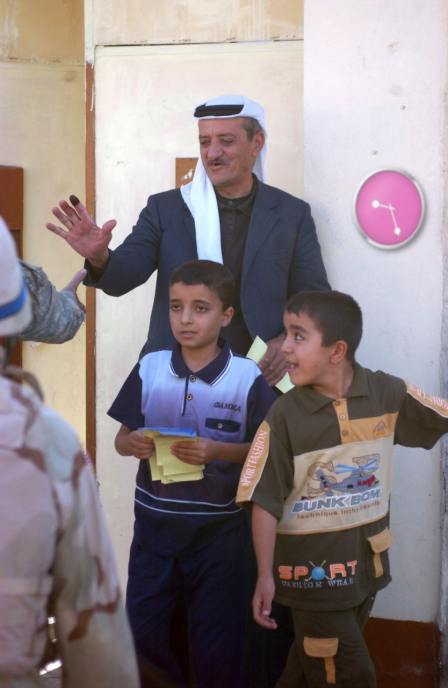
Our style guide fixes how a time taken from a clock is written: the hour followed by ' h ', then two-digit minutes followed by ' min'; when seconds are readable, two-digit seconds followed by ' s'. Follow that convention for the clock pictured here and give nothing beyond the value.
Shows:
9 h 27 min
